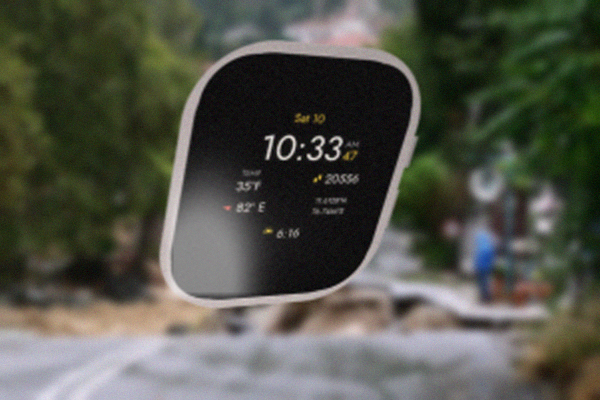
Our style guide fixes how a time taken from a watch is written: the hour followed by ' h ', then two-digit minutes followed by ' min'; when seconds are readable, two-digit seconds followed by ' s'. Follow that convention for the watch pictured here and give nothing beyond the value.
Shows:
10 h 33 min
